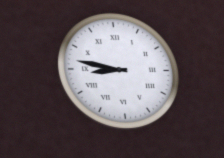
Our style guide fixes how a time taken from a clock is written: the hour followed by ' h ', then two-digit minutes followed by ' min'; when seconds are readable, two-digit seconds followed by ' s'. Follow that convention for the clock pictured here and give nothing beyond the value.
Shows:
8 h 47 min
